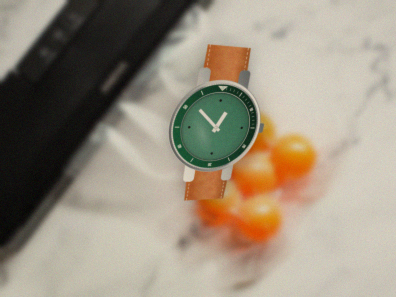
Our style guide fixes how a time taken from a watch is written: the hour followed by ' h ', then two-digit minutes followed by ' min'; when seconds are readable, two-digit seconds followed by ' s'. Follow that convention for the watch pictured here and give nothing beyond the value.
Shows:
12 h 52 min
